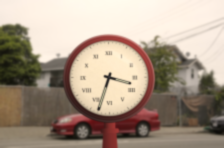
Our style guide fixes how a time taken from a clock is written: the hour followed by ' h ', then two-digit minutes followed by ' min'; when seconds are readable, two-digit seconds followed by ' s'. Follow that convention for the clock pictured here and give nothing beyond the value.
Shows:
3 h 33 min
